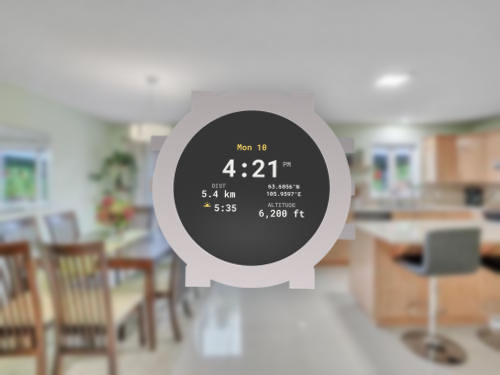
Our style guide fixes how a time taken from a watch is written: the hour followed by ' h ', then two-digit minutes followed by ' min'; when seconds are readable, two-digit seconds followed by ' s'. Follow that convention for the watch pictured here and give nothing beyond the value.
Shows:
4 h 21 min
